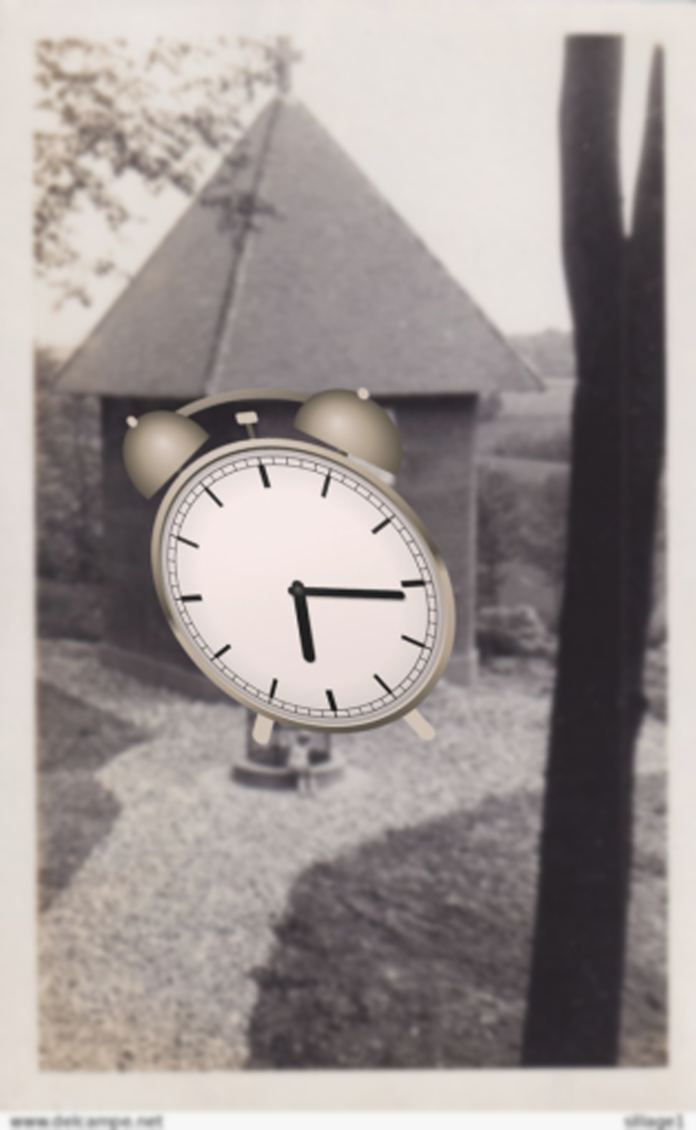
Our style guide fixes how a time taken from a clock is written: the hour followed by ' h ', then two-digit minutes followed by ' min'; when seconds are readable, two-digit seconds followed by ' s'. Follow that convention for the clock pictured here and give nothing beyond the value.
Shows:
6 h 16 min
